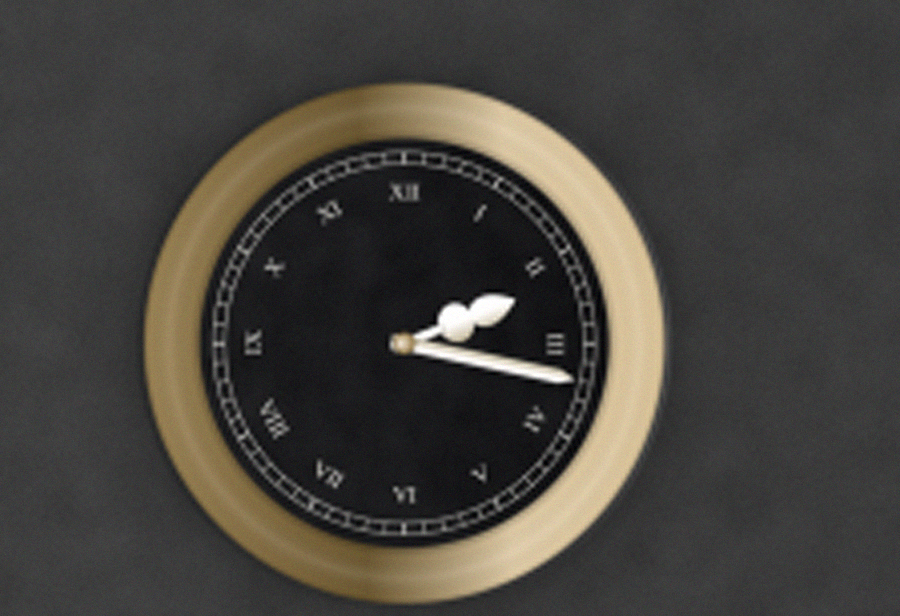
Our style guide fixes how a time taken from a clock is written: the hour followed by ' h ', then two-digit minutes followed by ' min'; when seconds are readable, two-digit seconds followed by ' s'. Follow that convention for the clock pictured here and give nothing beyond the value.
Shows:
2 h 17 min
